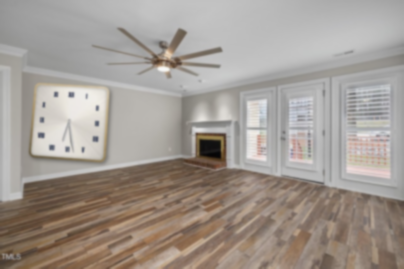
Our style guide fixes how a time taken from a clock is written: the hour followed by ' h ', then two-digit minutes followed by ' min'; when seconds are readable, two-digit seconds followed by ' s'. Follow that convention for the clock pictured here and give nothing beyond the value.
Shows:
6 h 28 min
